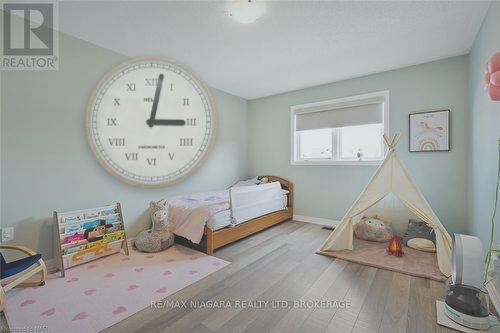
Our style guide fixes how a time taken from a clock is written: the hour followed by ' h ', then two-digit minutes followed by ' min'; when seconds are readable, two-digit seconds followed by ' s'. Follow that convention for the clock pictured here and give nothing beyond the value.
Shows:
3 h 02 min
